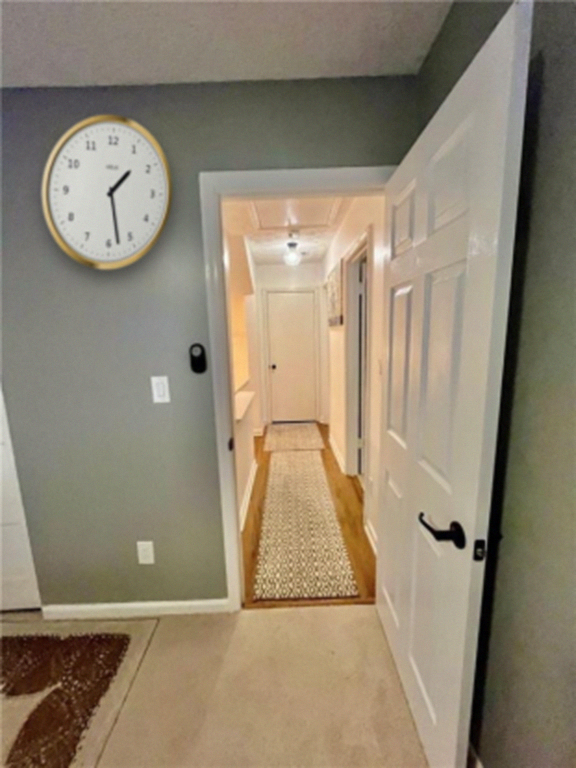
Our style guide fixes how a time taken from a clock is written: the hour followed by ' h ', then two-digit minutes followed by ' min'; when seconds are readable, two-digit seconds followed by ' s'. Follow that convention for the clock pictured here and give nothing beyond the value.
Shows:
1 h 28 min
